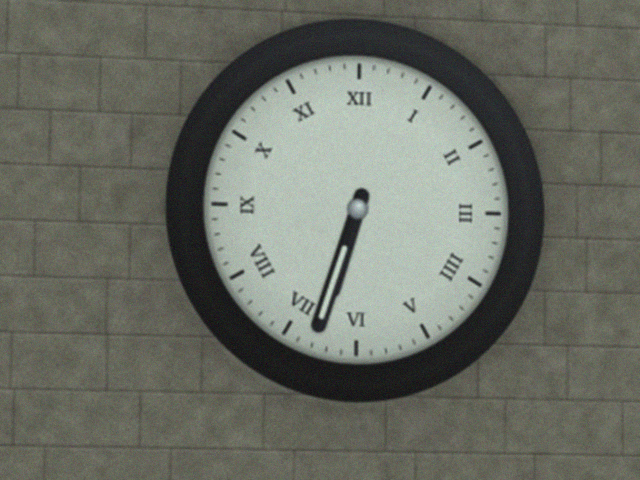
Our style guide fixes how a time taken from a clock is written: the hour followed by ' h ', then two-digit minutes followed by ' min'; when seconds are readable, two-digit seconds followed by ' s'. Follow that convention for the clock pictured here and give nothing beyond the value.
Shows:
6 h 33 min
